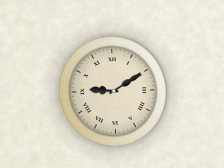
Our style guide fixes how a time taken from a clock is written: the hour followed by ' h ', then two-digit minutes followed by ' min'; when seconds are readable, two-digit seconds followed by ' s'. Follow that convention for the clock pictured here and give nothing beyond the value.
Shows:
9 h 10 min
